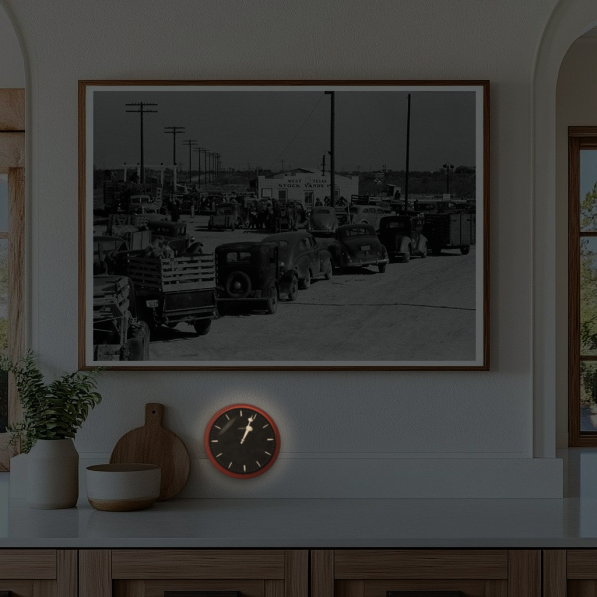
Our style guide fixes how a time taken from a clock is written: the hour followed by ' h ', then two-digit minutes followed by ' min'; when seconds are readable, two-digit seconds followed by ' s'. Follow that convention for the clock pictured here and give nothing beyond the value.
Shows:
1 h 04 min
